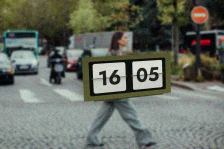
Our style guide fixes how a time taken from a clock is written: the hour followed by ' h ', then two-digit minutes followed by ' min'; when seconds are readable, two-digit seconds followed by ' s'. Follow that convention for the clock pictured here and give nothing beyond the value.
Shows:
16 h 05 min
